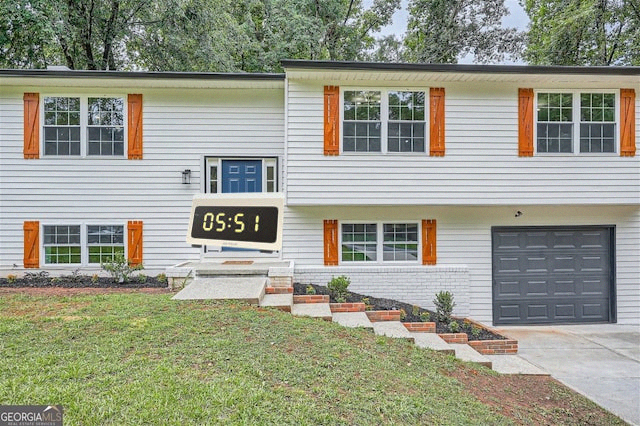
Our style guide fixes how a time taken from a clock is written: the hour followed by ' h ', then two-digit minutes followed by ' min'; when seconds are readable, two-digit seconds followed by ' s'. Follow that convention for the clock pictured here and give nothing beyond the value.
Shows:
5 h 51 min
